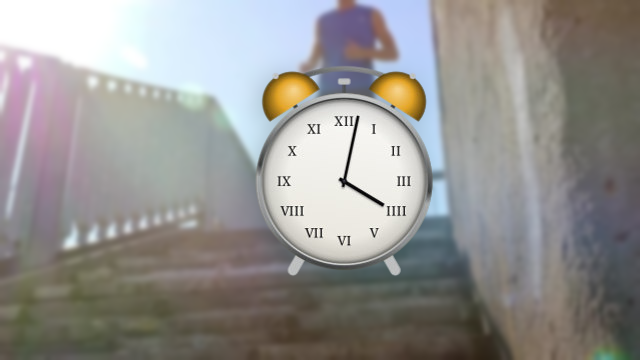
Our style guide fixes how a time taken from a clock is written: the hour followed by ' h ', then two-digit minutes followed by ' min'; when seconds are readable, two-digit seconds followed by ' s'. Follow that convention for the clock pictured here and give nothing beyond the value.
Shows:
4 h 02 min
